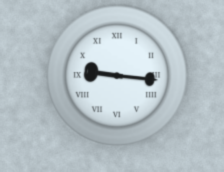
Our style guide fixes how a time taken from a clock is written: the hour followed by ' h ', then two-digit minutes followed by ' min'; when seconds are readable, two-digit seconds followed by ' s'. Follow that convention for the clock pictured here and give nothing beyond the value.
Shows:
9 h 16 min
